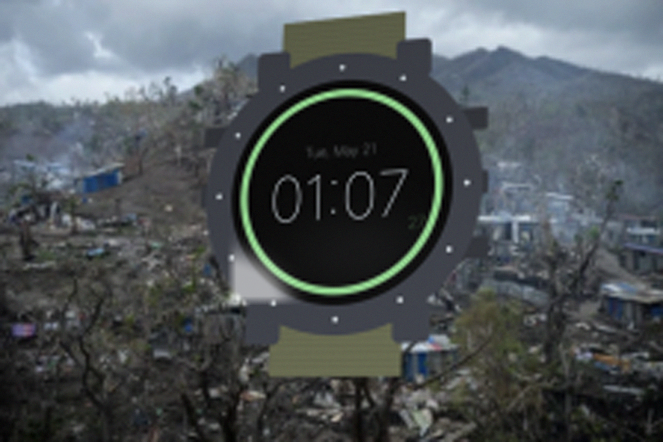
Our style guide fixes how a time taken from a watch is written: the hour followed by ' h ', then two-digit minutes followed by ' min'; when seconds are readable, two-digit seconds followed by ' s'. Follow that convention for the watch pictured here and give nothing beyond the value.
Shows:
1 h 07 min
